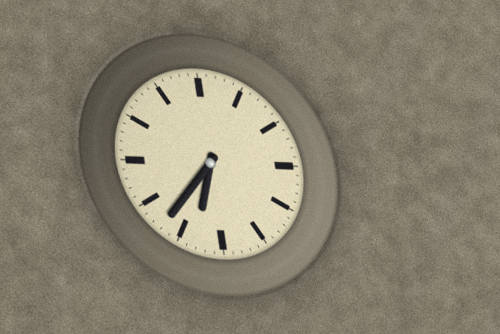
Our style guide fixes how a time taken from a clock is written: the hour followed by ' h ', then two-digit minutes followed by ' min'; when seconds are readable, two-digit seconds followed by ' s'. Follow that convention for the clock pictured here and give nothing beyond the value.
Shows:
6 h 37 min
